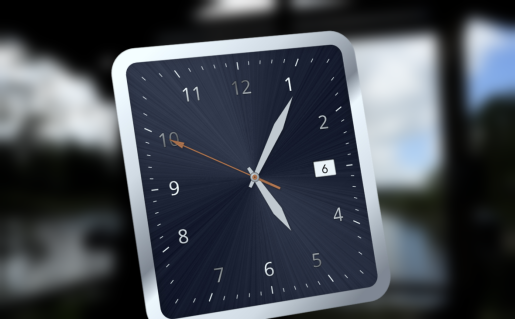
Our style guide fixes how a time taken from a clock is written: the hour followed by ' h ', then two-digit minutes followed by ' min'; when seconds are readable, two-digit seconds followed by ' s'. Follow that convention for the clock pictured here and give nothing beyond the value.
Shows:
5 h 05 min 50 s
